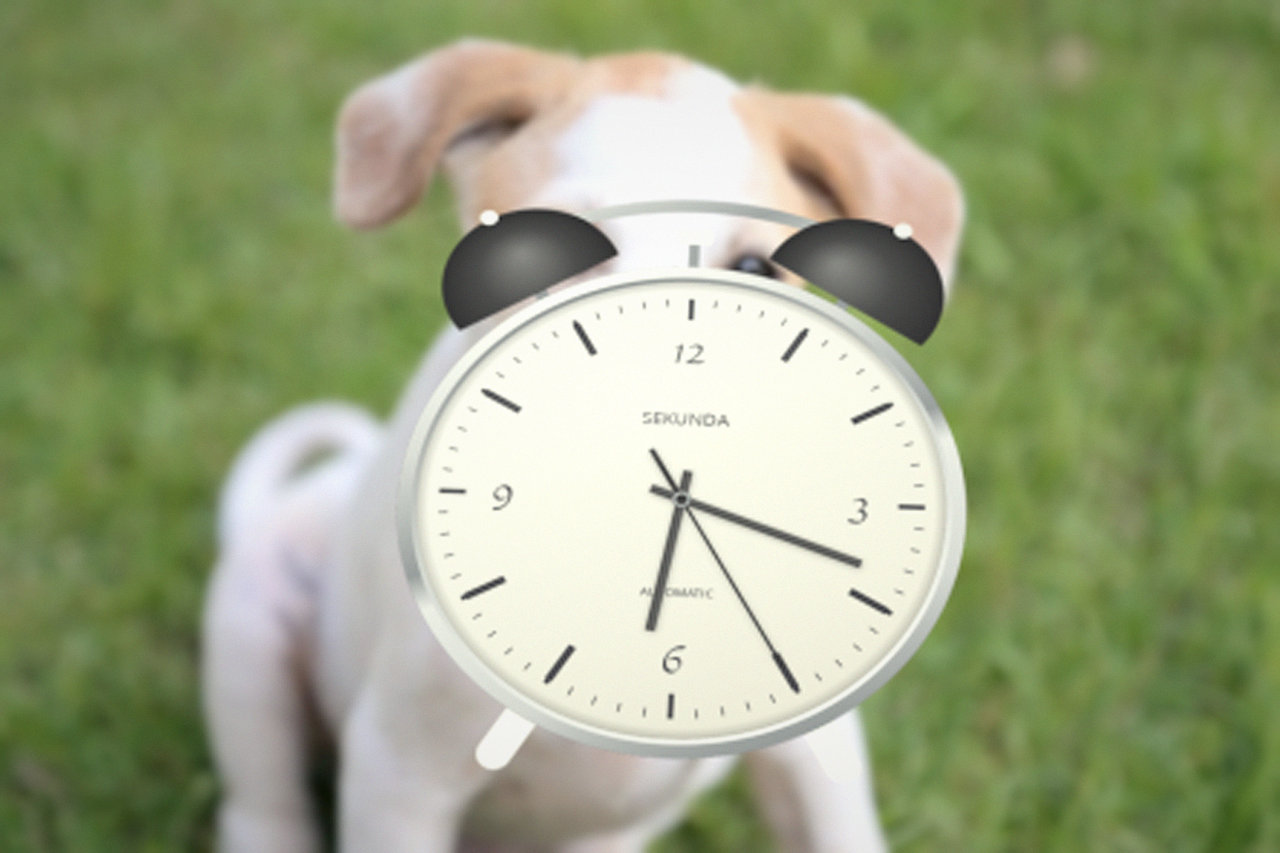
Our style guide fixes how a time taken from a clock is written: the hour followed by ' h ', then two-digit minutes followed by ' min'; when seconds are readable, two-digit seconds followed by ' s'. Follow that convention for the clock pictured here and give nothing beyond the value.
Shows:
6 h 18 min 25 s
